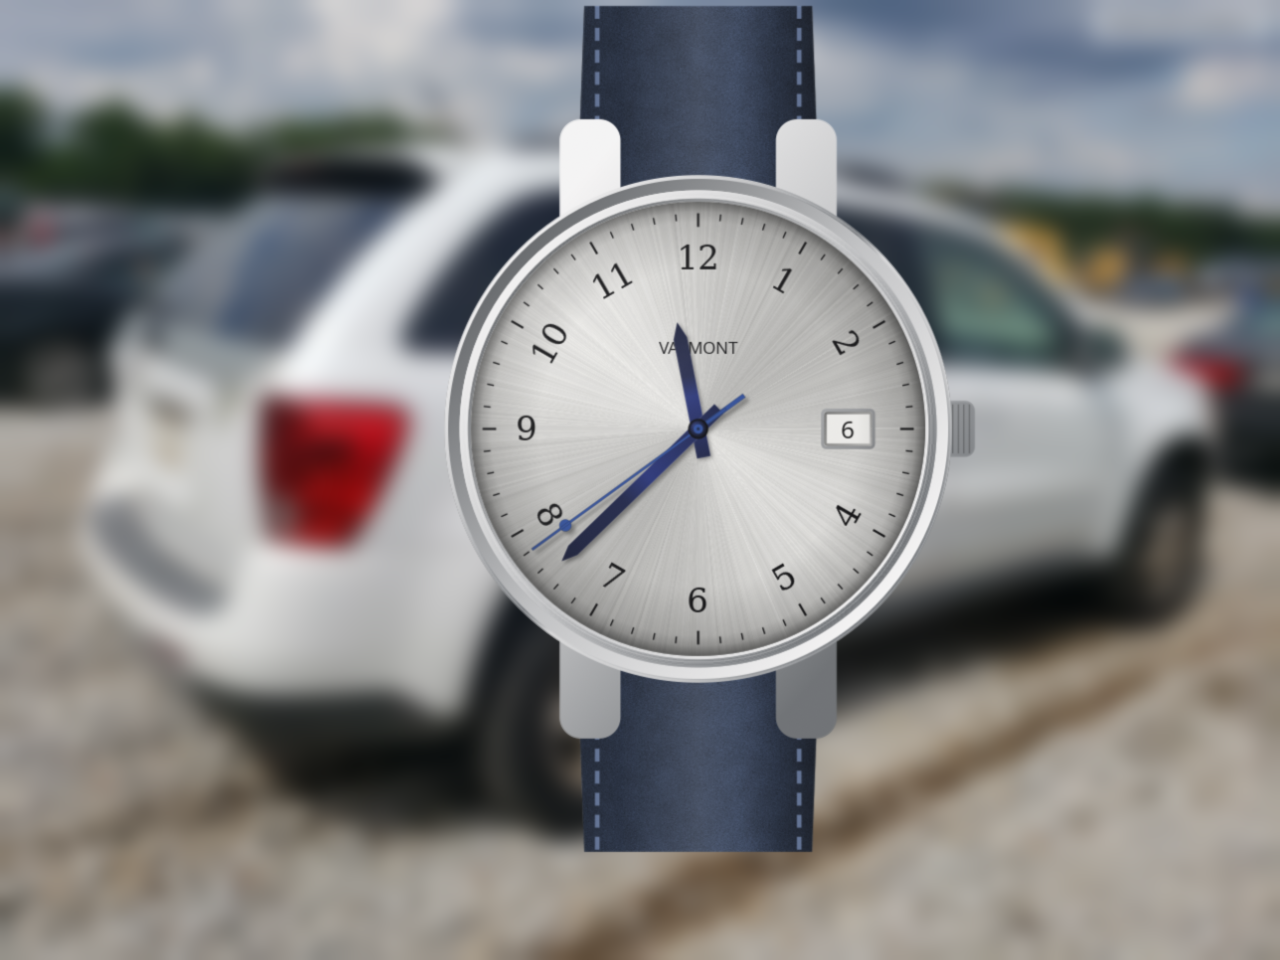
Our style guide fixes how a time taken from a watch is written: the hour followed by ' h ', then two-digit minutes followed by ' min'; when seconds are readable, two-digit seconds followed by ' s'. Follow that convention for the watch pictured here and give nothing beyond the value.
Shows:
11 h 37 min 39 s
